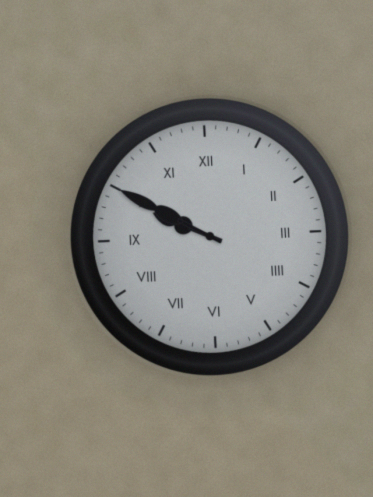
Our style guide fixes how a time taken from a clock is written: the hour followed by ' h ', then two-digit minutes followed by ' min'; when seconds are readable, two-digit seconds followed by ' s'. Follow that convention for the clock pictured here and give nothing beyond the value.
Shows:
9 h 50 min
